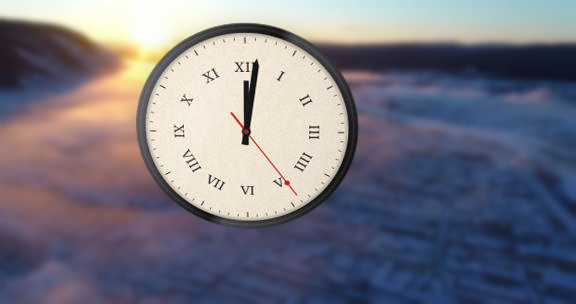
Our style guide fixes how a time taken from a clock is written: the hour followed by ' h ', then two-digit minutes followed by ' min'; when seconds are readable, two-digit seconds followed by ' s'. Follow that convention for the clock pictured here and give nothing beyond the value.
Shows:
12 h 01 min 24 s
